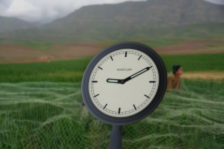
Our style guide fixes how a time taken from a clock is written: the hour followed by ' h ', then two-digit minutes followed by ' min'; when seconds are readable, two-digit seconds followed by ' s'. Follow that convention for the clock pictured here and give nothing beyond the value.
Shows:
9 h 10 min
